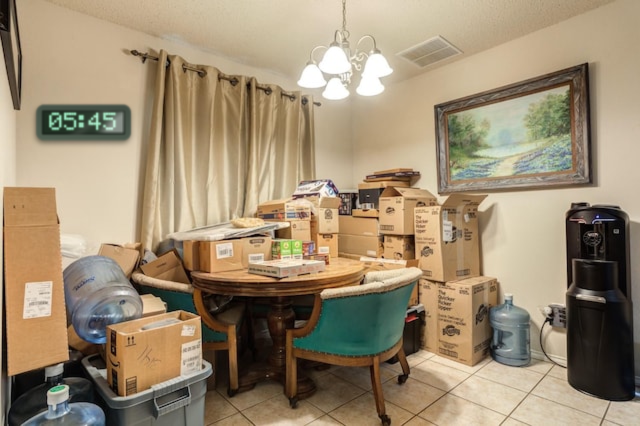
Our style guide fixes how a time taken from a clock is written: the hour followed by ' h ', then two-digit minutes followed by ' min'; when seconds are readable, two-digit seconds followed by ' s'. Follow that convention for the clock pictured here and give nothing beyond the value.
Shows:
5 h 45 min
